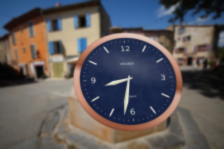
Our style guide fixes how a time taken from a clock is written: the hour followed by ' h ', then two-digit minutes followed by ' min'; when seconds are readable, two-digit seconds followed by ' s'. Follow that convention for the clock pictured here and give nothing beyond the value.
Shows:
8 h 32 min
